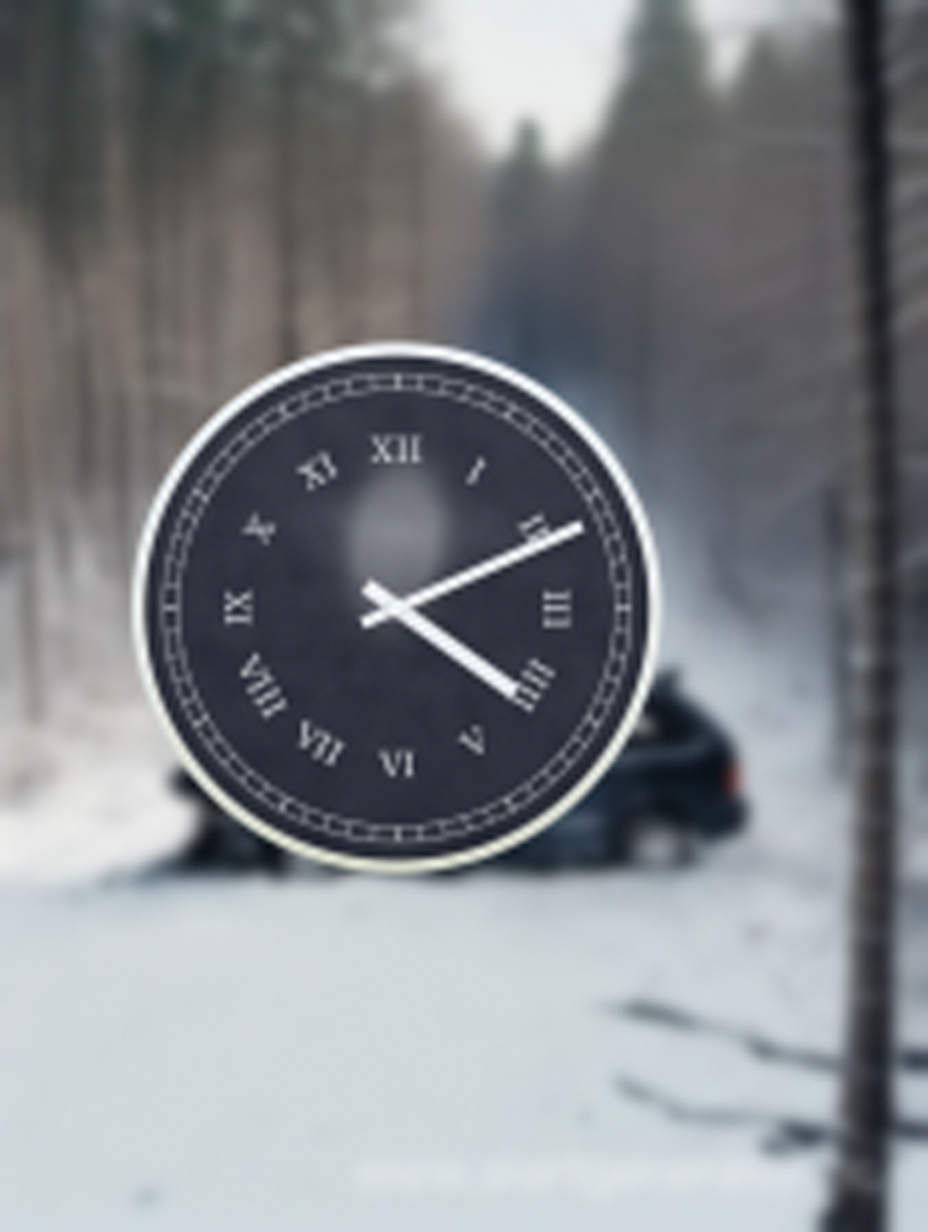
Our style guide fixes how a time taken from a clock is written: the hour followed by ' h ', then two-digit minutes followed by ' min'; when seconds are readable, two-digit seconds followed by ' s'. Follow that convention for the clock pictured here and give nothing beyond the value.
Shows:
4 h 11 min
